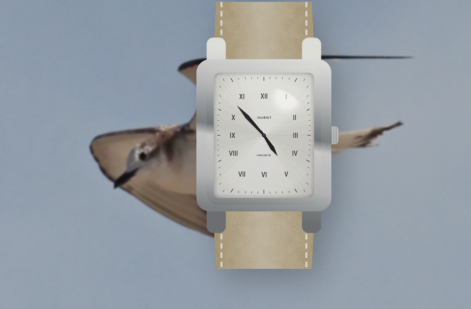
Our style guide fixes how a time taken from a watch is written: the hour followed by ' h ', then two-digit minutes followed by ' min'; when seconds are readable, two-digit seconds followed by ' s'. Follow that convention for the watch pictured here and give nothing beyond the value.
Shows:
4 h 53 min
